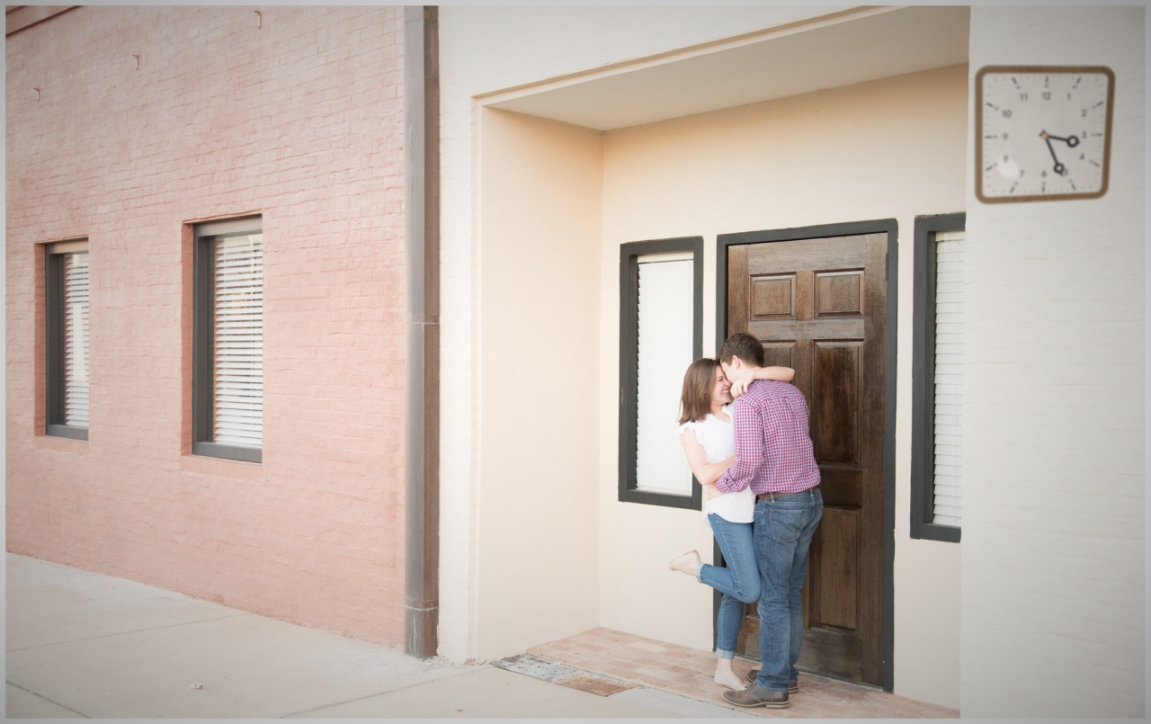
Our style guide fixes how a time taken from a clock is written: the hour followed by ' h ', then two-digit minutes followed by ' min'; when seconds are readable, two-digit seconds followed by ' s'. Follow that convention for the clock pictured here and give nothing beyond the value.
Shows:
3 h 26 min
